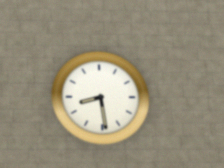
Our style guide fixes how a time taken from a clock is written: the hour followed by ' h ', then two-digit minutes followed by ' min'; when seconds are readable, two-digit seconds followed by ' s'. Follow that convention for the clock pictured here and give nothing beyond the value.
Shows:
8 h 29 min
